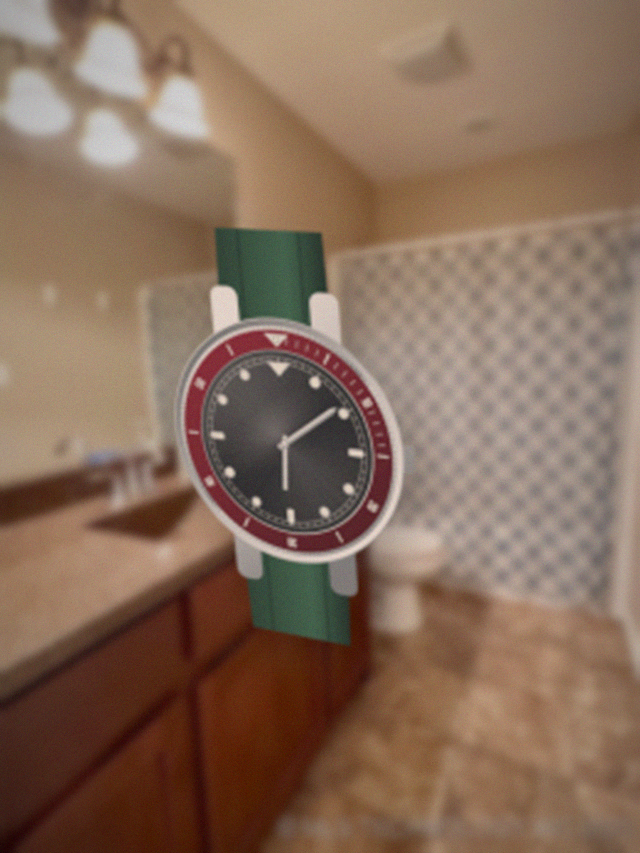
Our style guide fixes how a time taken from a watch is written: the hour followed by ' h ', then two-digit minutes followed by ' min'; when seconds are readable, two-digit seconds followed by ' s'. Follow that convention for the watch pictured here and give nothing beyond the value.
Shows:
6 h 09 min
